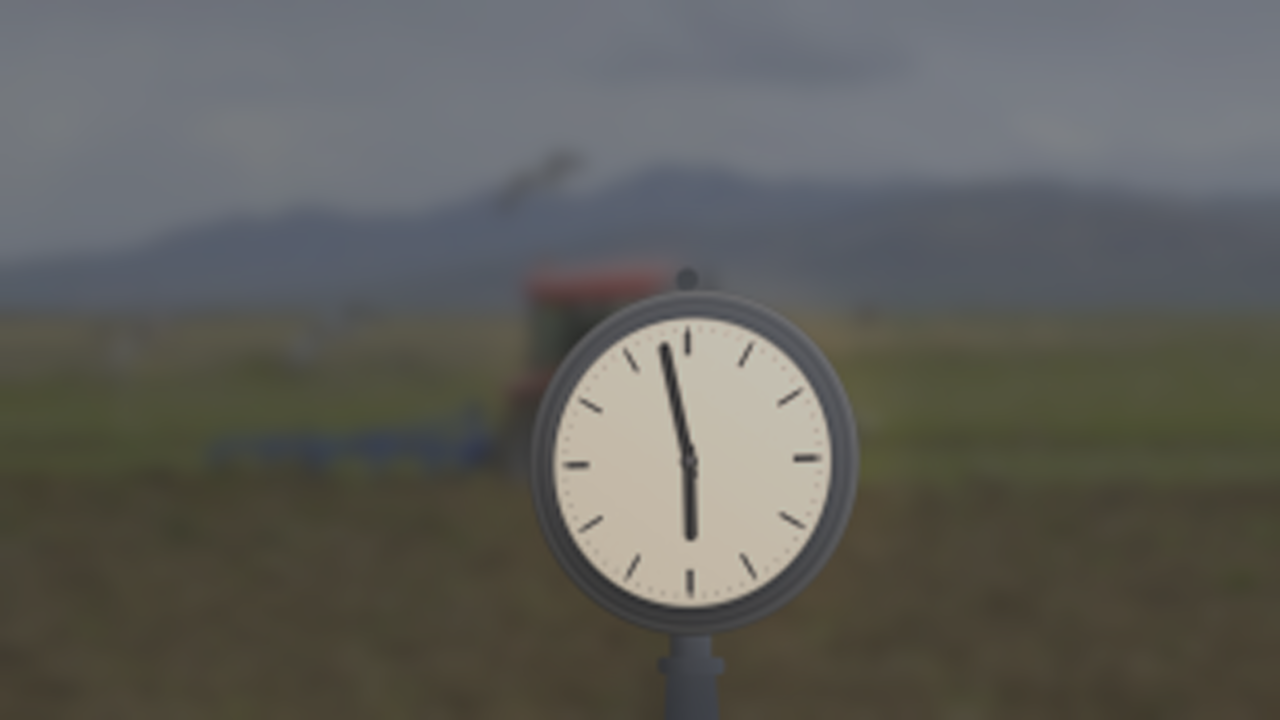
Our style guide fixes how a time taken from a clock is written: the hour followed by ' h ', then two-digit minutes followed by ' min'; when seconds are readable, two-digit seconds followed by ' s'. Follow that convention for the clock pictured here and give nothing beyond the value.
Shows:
5 h 58 min
